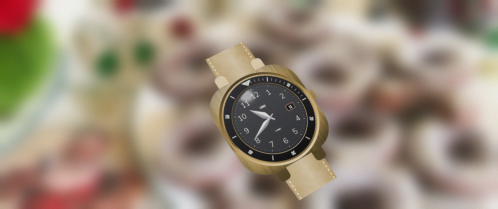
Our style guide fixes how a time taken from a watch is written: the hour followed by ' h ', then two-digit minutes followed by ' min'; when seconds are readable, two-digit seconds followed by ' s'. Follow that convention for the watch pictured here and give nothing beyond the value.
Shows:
10 h 41 min
